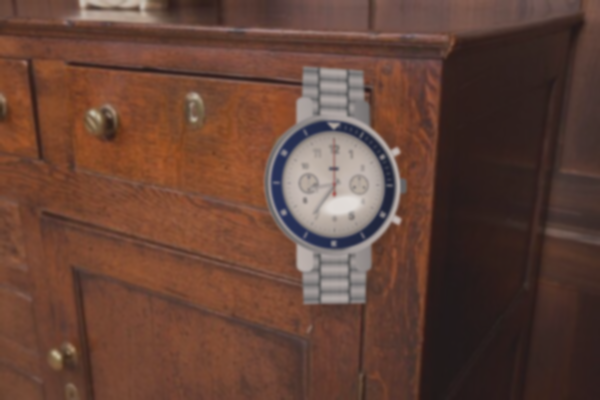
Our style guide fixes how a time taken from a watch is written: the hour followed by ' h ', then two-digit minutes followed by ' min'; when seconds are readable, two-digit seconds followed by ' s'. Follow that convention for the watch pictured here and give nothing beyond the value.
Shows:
8 h 36 min
